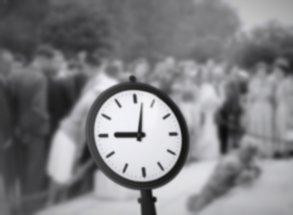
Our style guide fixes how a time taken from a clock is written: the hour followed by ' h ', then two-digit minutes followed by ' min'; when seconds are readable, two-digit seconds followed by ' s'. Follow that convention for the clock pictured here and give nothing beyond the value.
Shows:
9 h 02 min
